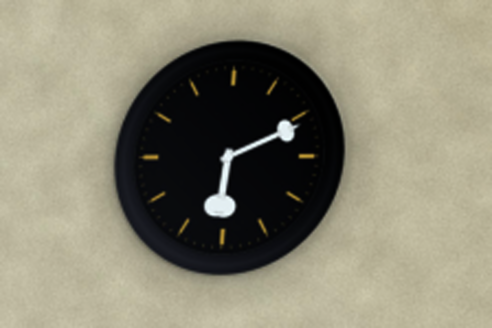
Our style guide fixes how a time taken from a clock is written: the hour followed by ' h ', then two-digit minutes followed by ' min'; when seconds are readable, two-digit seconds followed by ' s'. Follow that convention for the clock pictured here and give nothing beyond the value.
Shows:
6 h 11 min
